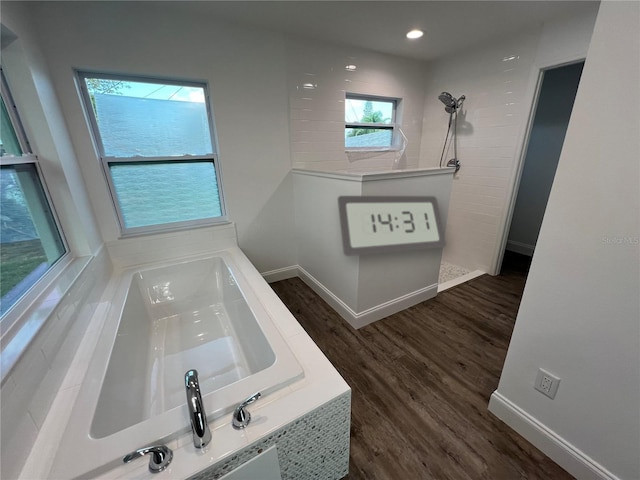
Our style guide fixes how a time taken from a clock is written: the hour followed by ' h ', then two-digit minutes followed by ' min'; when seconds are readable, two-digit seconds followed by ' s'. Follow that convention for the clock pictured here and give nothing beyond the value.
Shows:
14 h 31 min
